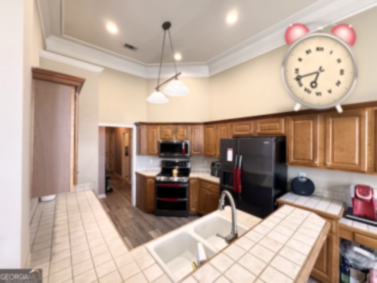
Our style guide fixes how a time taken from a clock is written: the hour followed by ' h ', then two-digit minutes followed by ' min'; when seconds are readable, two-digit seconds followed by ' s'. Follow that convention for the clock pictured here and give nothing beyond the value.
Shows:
6 h 42 min
